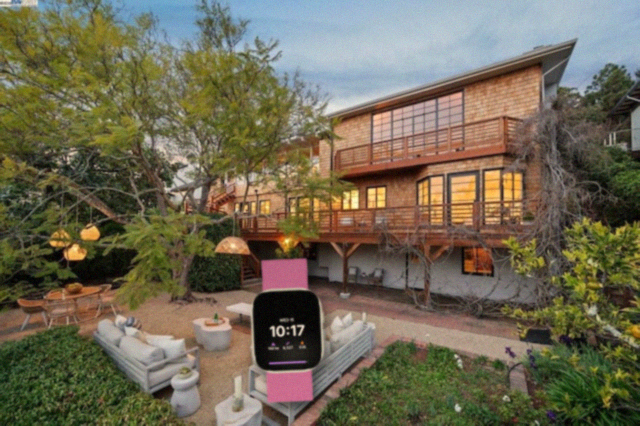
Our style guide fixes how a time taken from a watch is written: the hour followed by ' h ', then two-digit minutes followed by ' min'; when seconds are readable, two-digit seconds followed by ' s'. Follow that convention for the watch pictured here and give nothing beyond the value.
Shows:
10 h 17 min
